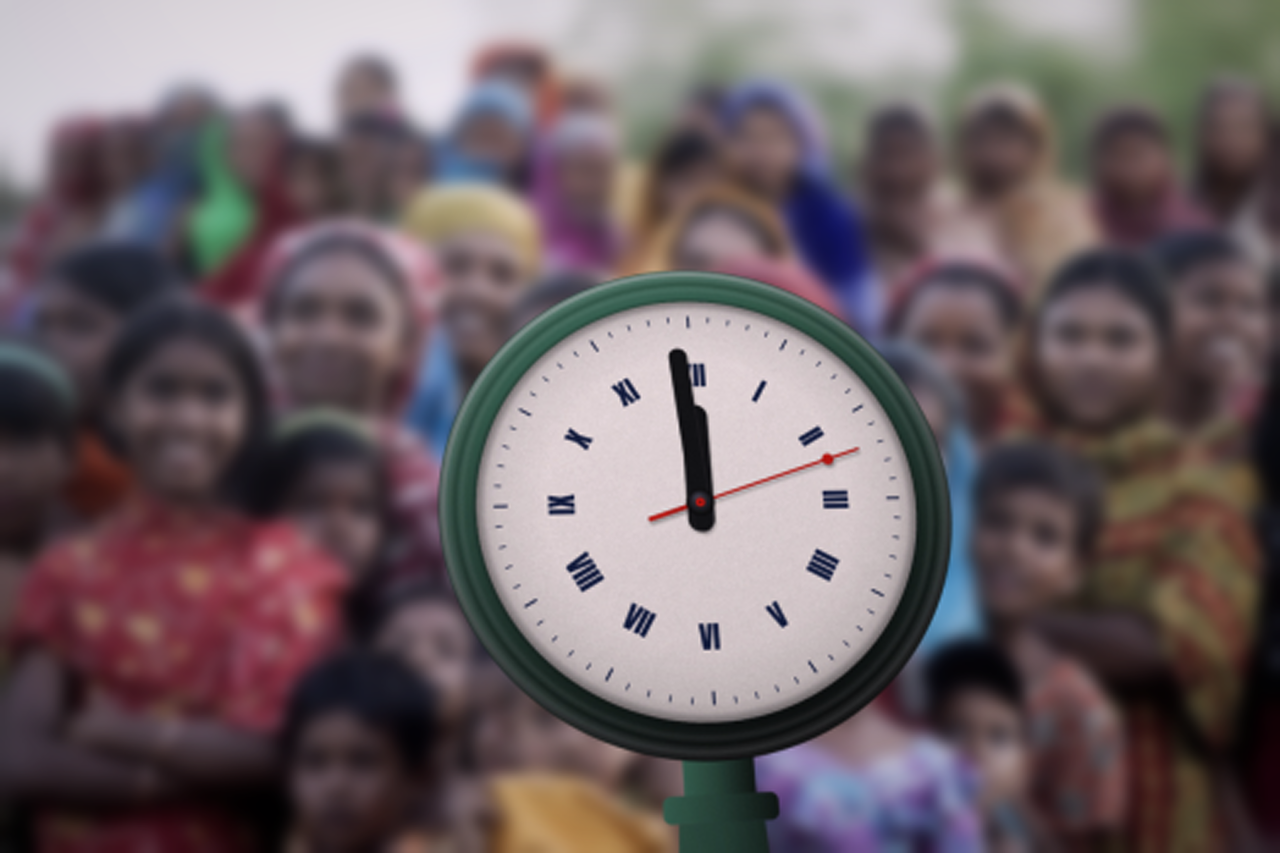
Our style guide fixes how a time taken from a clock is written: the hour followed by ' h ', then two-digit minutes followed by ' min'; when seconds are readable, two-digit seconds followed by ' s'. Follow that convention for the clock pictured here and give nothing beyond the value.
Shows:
11 h 59 min 12 s
